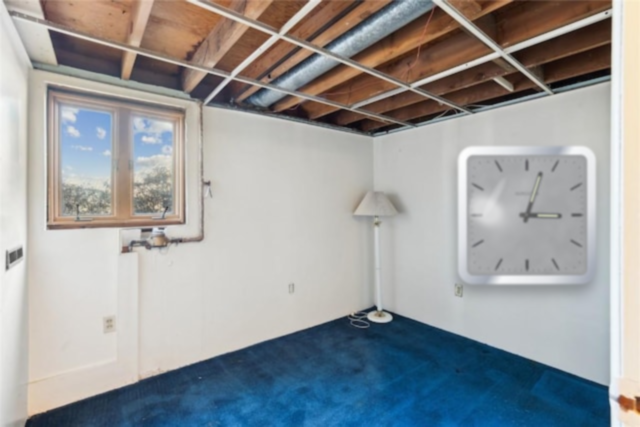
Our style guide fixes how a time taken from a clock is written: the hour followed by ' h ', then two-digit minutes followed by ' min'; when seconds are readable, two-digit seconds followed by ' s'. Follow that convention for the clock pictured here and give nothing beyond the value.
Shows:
3 h 03 min
